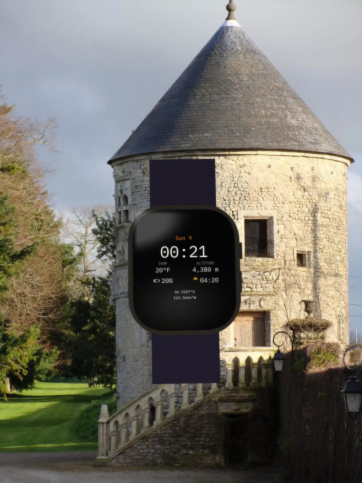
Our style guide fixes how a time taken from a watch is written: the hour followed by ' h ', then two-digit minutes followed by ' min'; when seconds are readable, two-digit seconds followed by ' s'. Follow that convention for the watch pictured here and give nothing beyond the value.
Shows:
0 h 21 min
